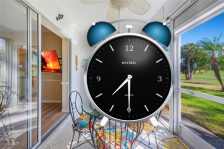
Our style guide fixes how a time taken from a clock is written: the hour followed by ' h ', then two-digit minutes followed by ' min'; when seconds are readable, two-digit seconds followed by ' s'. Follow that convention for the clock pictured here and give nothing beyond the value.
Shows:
7 h 30 min
